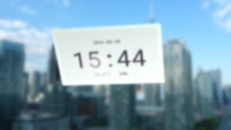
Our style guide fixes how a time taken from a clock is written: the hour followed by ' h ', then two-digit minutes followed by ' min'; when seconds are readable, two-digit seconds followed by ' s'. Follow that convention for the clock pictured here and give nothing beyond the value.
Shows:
15 h 44 min
